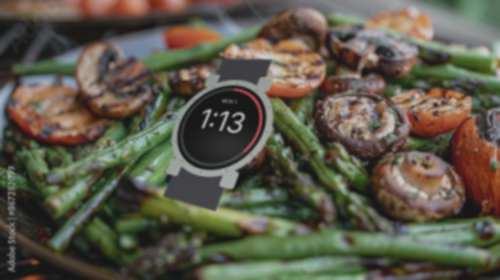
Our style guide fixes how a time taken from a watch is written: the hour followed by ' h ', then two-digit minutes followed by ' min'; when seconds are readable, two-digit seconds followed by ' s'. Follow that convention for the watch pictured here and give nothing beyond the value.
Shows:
1 h 13 min
